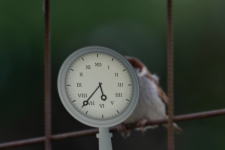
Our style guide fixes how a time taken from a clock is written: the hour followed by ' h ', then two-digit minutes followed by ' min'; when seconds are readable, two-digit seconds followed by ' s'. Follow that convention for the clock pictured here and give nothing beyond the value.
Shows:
5 h 37 min
